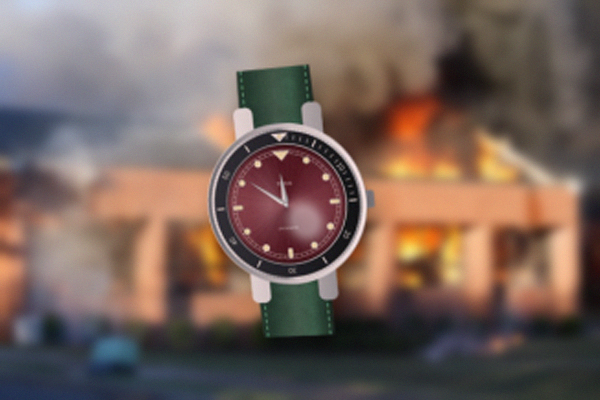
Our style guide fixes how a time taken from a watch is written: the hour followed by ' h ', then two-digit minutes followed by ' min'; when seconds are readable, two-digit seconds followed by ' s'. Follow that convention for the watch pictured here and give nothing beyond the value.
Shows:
11 h 51 min
